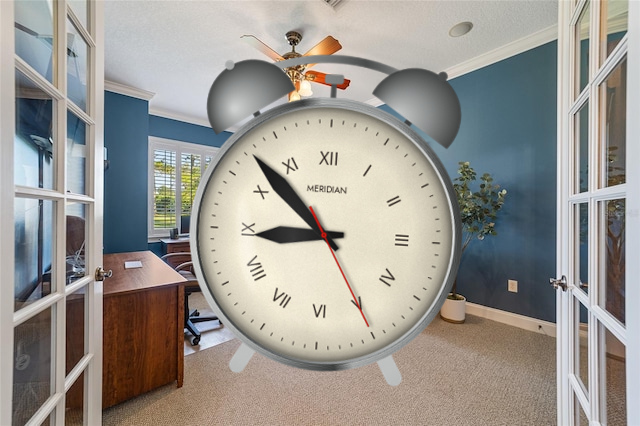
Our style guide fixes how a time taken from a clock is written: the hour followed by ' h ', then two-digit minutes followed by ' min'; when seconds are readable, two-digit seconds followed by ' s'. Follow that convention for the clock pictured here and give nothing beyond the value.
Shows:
8 h 52 min 25 s
